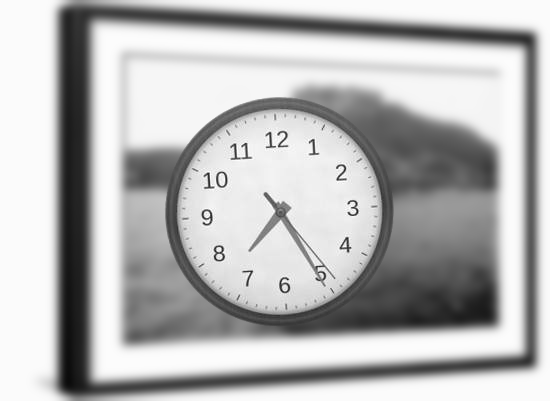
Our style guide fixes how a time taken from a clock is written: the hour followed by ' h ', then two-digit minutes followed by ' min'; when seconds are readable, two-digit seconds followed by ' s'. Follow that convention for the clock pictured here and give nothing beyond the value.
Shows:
7 h 25 min 24 s
